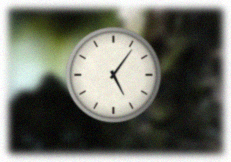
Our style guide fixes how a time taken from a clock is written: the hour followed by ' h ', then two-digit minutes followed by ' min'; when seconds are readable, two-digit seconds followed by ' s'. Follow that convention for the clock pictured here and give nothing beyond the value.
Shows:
5 h 06 min
